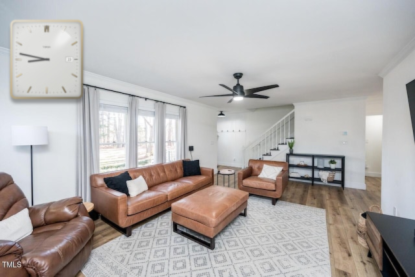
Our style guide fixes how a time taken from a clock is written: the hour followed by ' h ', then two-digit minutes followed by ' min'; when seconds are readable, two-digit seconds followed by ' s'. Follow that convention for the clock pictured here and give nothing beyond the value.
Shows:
8 h 47 min
